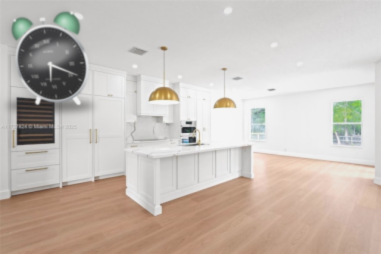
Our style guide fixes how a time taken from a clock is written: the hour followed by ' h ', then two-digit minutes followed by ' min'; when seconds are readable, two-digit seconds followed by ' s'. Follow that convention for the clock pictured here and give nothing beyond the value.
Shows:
6 h 19 min
